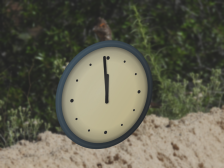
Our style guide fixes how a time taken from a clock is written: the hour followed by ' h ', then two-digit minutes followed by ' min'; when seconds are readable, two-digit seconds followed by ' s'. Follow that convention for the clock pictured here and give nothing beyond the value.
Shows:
11 h 59 min
